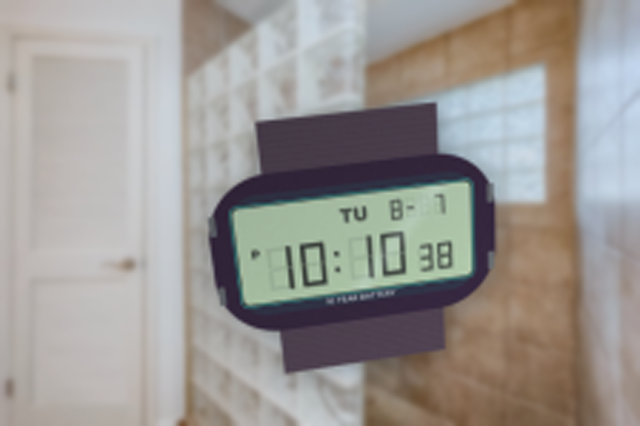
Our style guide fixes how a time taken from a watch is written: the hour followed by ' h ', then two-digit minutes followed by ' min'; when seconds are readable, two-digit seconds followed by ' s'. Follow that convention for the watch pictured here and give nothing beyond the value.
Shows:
10 h 10 min 38 s
